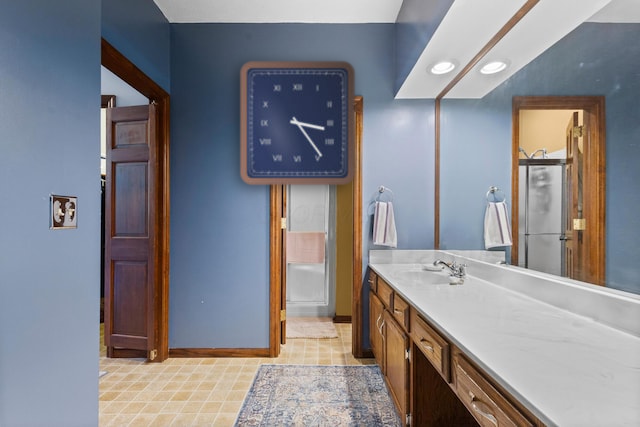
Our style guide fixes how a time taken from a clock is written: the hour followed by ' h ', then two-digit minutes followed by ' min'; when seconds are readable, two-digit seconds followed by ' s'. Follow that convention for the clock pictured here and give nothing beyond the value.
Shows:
3 h 24 min
